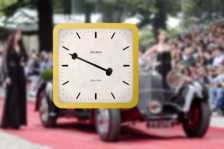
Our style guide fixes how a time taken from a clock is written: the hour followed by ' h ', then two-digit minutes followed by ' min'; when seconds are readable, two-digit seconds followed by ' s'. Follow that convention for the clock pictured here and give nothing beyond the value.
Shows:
3 h 49 min
